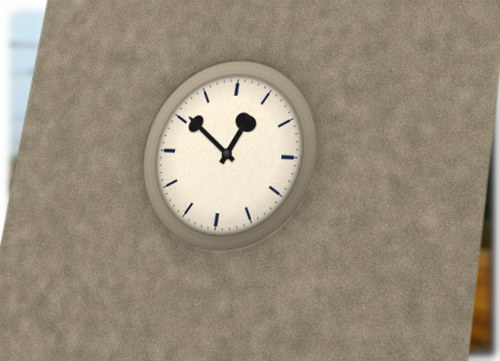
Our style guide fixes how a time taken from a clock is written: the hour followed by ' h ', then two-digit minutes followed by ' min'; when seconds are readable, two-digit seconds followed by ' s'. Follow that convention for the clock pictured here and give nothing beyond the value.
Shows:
12 h 51 min
